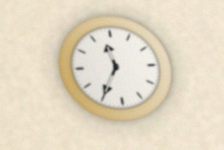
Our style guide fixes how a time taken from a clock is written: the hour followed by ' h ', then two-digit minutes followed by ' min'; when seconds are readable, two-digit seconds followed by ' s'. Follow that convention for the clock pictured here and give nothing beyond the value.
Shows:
11 h 35 min
